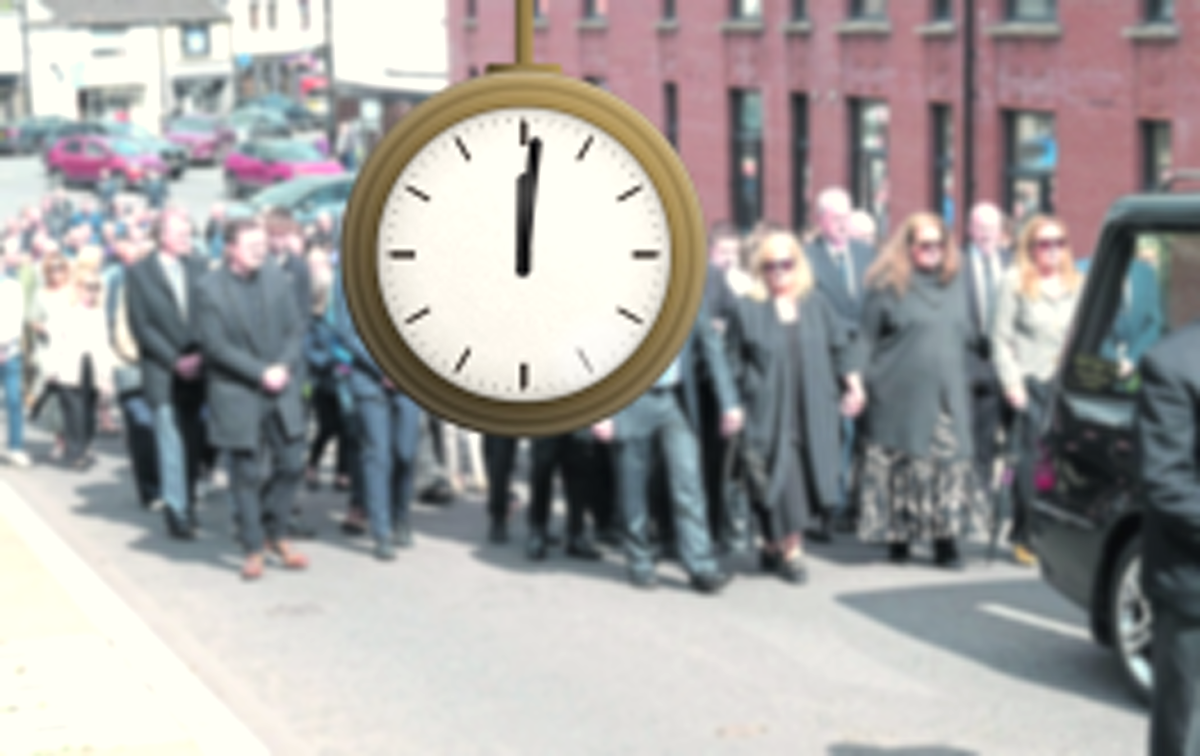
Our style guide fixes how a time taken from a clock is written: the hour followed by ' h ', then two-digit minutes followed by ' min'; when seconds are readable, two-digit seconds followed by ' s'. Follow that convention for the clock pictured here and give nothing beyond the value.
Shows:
12 h 01 min
